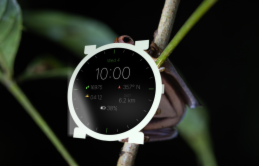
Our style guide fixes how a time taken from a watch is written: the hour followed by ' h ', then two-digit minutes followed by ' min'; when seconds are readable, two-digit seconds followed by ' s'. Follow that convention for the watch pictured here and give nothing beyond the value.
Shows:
10 h 00 min
